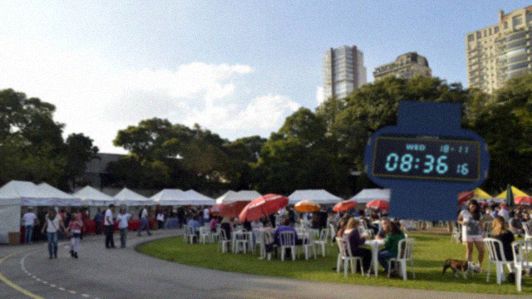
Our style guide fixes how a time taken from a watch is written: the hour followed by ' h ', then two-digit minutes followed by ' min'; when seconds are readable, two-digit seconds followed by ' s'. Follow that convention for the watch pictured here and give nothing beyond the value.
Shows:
8 h 36 min 16 s
